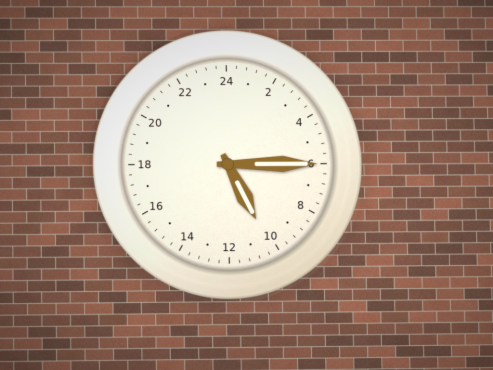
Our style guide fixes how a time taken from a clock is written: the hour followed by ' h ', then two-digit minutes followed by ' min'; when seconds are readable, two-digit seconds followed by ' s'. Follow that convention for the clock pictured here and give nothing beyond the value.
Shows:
10 h 15 min
